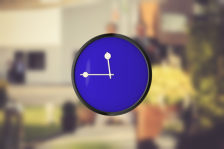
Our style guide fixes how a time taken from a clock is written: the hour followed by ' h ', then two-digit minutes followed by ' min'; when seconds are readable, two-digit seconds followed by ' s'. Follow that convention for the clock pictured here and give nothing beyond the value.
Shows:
11 h 45 min
